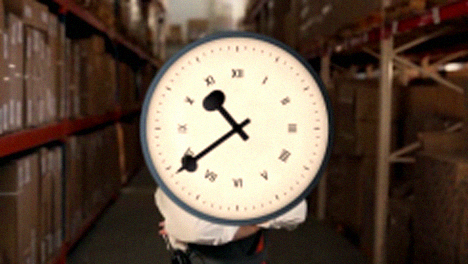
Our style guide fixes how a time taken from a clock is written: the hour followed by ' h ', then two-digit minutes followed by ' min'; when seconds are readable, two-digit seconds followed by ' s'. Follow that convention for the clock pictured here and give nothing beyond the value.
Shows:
10 h 39 min
